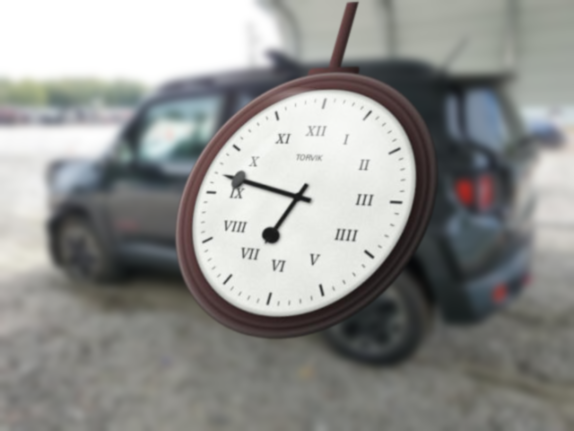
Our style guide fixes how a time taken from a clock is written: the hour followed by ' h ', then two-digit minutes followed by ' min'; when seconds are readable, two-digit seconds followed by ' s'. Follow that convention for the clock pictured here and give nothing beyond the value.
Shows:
6 h 47 min
